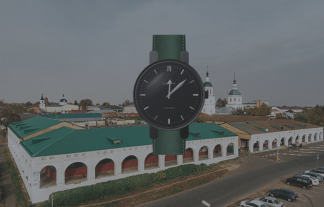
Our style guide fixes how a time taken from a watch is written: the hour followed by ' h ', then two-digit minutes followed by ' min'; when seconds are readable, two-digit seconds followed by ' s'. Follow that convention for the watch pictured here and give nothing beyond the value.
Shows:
12 h 08 min
